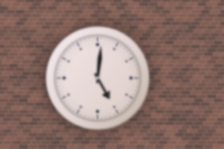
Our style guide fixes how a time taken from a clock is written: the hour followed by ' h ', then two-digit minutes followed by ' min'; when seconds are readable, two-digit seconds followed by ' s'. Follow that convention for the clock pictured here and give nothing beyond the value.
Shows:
5 h 01 min
